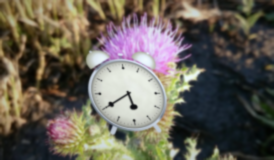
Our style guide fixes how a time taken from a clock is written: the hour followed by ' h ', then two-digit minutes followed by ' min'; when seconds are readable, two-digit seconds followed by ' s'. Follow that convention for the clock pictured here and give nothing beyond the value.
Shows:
5 h 40 min
